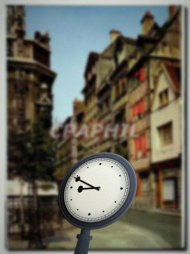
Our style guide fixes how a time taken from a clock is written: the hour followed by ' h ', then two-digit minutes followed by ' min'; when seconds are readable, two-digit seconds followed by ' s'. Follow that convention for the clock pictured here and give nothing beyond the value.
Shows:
8 h 49 min
